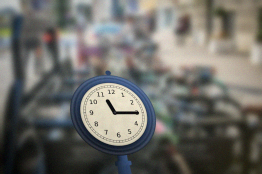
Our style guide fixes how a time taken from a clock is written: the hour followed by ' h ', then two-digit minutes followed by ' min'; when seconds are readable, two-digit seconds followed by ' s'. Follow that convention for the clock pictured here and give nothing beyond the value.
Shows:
11 h 15 min
